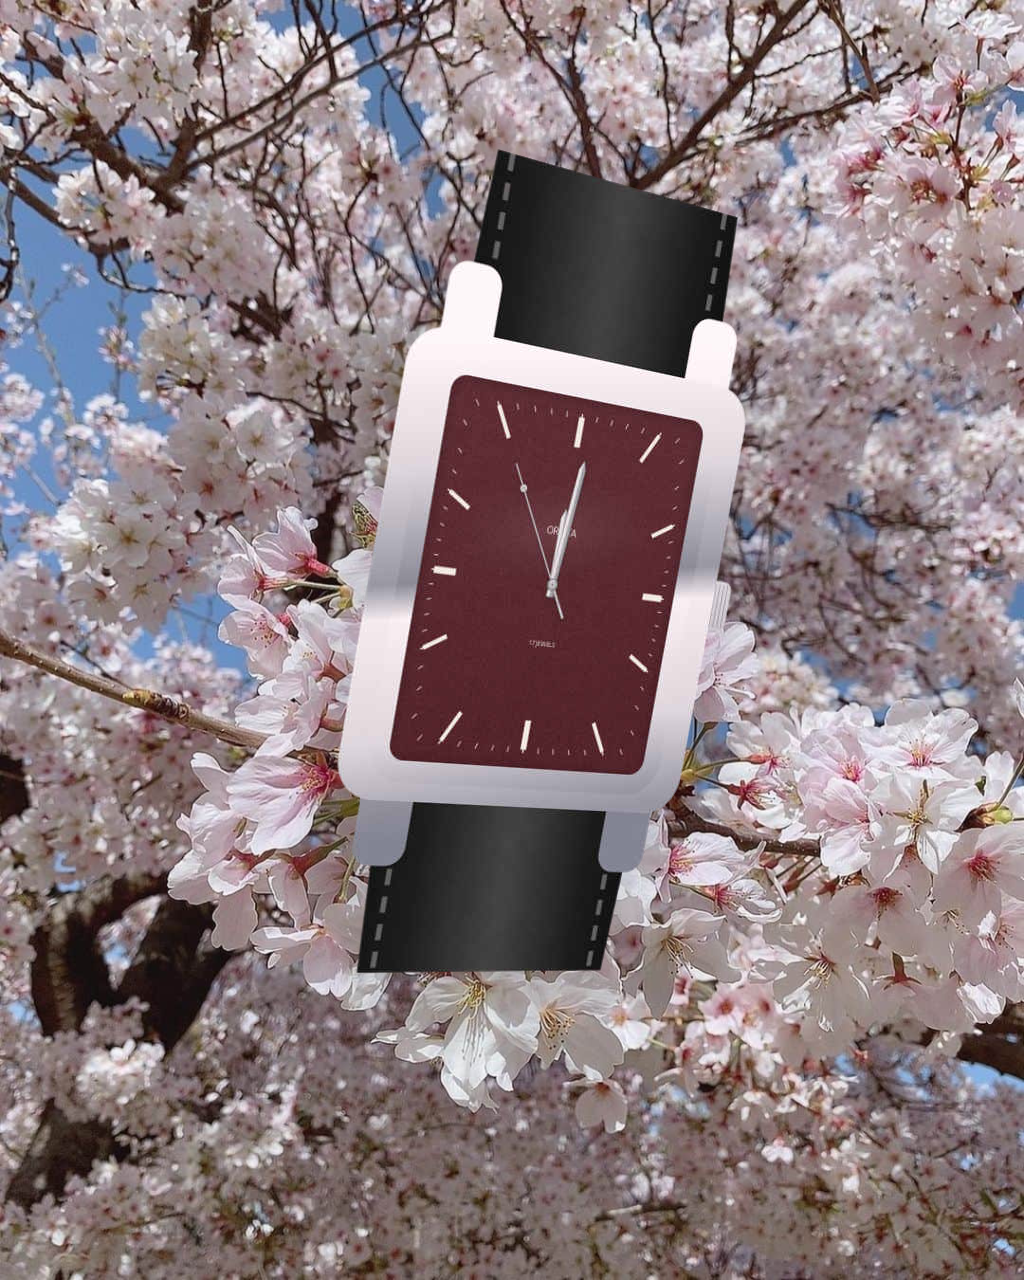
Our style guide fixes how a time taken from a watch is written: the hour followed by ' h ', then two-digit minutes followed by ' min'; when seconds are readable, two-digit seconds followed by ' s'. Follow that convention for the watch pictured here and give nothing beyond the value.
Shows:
12 h 00 min 55 s
